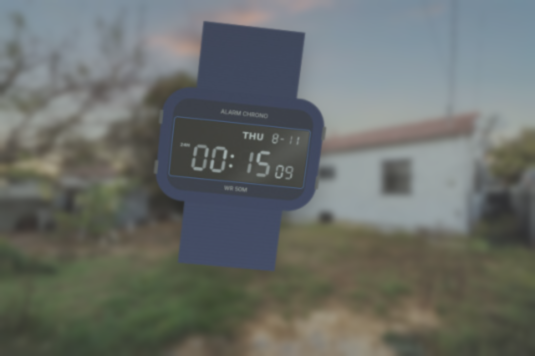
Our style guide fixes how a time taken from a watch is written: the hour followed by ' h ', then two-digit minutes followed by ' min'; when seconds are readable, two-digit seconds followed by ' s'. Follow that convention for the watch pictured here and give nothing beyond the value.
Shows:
0 h 15 min 09 s
